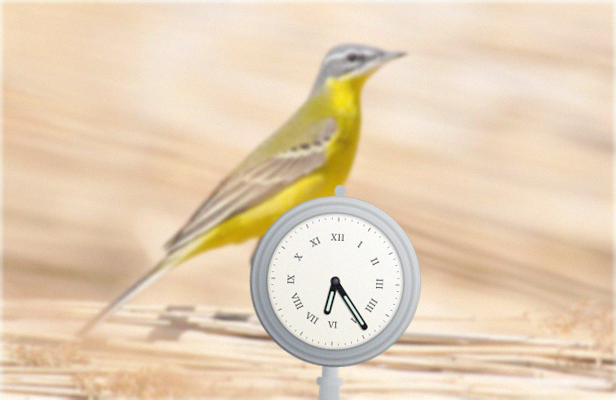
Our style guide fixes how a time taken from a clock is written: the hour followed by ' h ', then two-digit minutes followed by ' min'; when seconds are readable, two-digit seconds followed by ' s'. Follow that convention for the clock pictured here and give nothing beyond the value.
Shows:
6 h 24 min
